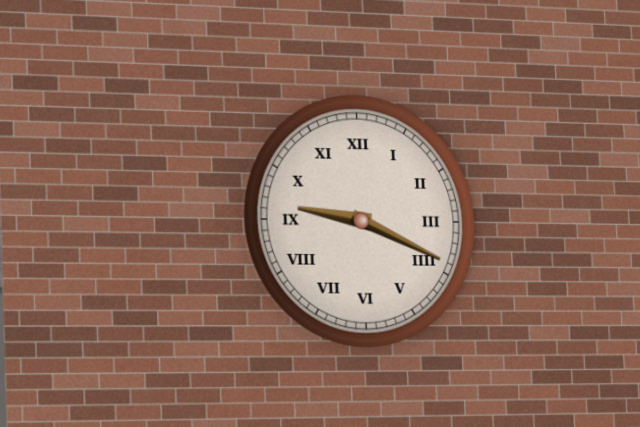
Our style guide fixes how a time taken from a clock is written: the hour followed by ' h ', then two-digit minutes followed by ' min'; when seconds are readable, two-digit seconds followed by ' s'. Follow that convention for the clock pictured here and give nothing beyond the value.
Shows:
9 h 19 min
